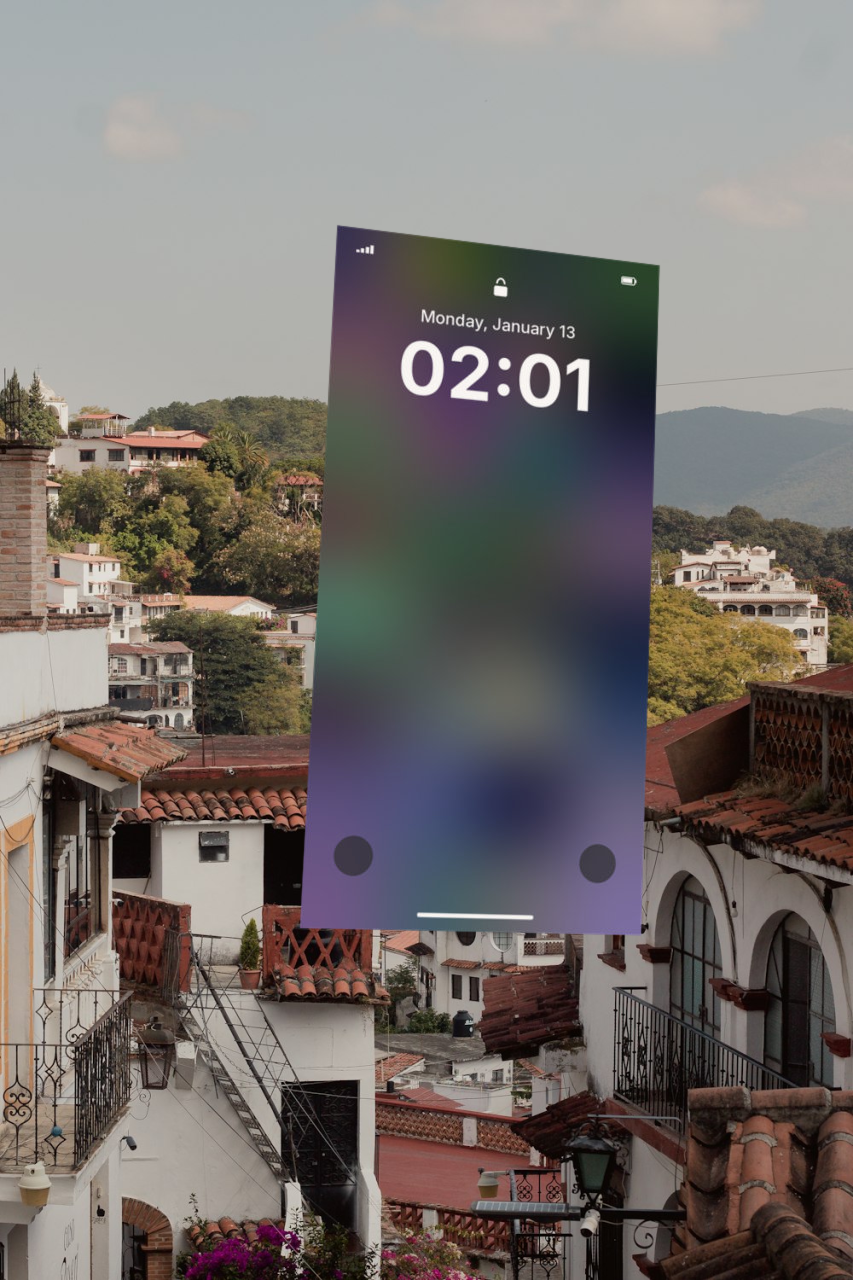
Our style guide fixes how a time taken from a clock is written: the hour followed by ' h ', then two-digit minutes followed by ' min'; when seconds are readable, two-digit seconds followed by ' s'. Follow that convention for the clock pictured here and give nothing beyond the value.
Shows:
2 h 01 min
